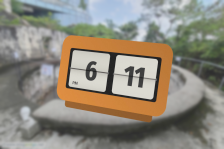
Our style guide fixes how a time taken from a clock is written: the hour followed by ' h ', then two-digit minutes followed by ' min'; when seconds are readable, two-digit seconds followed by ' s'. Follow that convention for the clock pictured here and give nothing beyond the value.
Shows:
6 h 11 min
